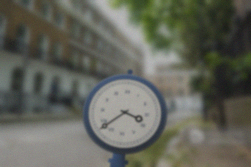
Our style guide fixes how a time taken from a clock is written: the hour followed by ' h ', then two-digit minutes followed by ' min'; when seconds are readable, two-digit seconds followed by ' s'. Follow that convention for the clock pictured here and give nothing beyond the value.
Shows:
3 h 38 min
